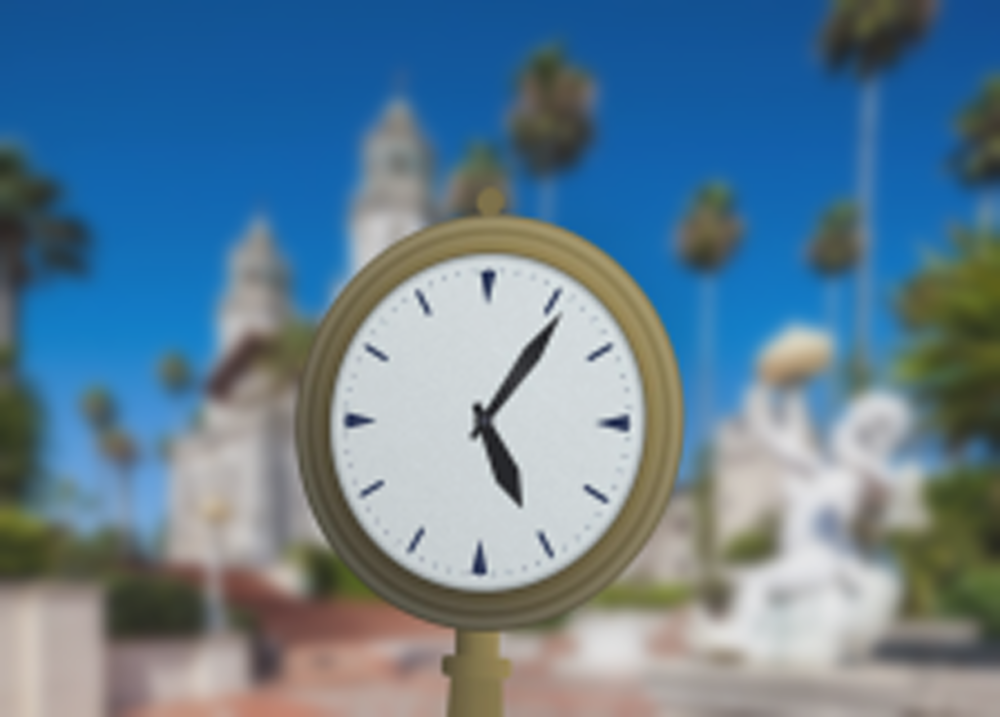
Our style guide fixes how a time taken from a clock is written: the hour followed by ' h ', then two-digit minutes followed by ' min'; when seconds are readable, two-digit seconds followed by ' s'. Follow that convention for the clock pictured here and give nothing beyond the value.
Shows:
5 h 06 min
